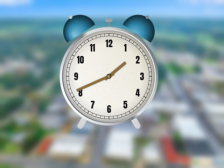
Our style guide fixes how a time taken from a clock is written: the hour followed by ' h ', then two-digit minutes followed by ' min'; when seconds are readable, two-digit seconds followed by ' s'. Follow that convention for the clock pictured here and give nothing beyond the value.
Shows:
1 h 41 min
